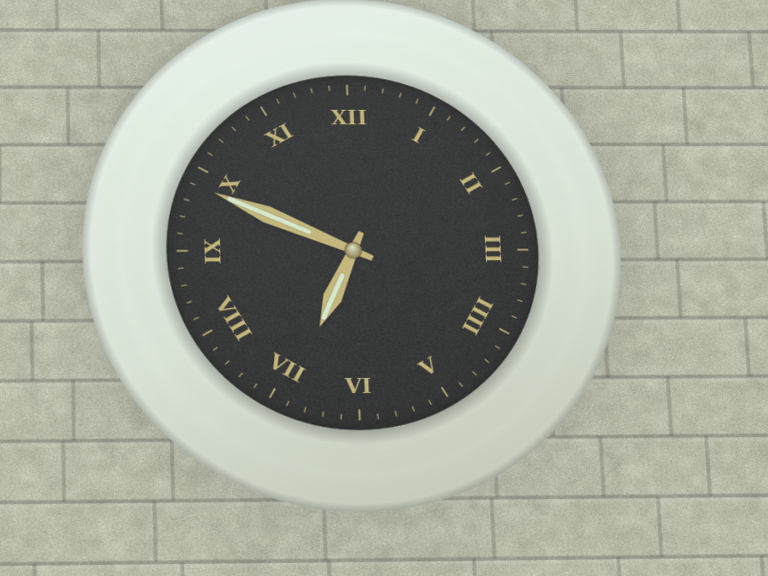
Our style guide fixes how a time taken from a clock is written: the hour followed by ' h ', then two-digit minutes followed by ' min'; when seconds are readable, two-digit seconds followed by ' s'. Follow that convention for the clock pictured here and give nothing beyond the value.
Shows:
6 h 49 min
